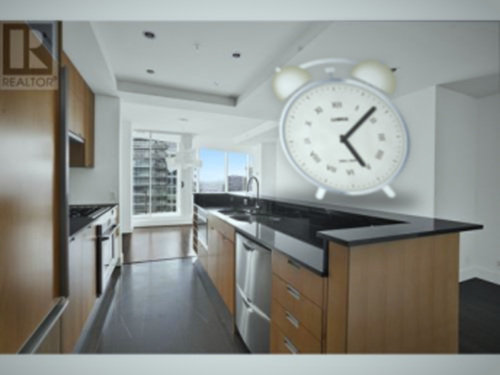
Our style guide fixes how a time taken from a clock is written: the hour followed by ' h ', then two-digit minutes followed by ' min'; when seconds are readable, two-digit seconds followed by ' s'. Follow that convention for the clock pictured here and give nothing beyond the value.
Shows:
5 h 08 min
